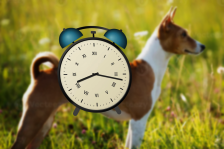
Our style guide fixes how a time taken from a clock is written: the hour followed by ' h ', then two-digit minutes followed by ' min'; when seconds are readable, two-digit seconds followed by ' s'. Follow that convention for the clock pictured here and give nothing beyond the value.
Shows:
8 h 17 min
